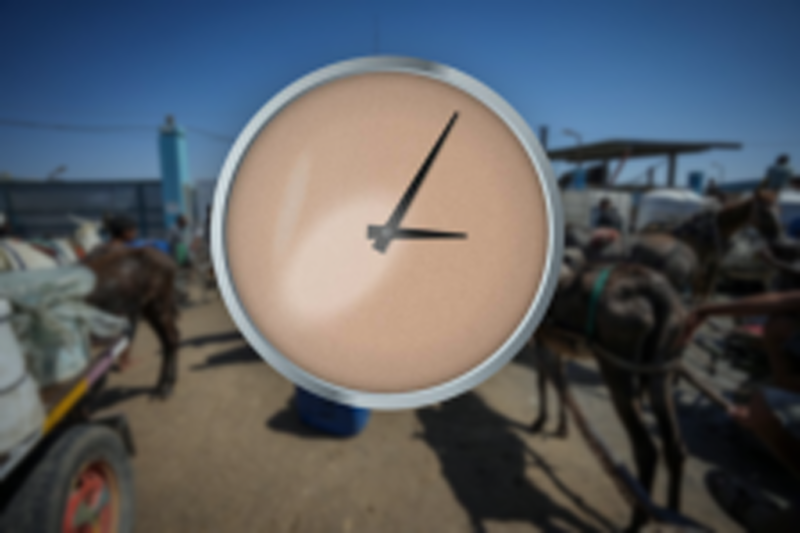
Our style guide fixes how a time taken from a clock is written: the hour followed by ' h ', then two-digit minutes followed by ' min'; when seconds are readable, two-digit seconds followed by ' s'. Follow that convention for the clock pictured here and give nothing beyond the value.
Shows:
3 h 05 min
